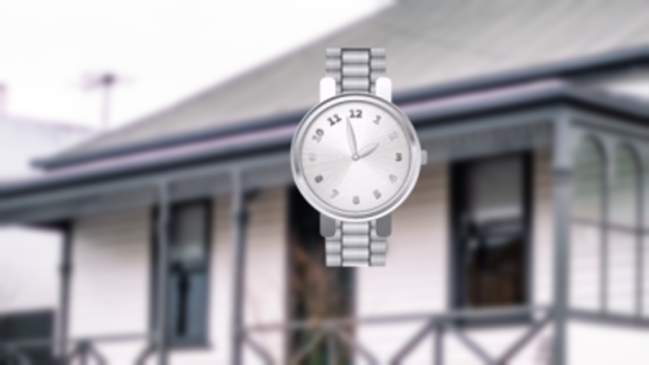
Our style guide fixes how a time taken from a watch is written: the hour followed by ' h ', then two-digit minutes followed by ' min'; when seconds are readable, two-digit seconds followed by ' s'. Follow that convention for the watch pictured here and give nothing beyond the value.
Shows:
1 h 58 min
